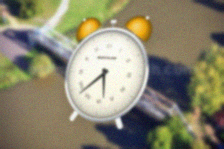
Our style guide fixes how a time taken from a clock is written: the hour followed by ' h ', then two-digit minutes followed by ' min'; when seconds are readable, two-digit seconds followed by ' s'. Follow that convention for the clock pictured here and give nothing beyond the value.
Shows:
5 h 38 min
